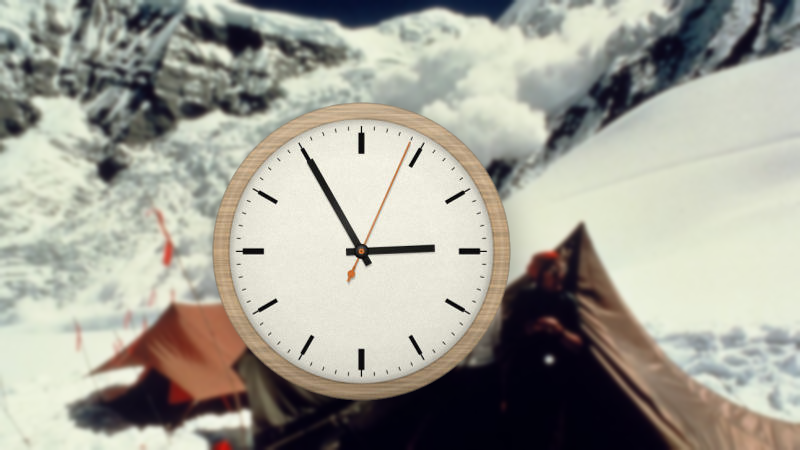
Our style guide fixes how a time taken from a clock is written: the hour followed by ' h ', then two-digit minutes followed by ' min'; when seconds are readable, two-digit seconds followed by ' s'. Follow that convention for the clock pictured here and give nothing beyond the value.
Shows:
2 h 55 min 04 s
